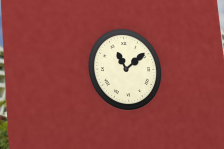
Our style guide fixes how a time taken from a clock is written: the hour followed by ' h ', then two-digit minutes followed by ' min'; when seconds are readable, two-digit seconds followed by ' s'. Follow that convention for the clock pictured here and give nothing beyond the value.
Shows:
11 h 09 min
